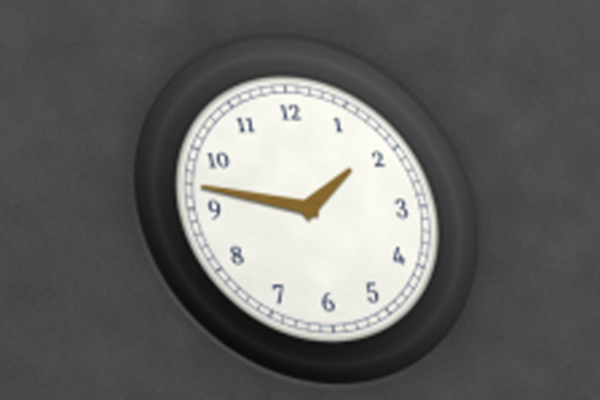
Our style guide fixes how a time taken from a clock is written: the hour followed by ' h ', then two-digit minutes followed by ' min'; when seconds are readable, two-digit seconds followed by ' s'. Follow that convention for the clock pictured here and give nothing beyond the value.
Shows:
1 h 47 min
